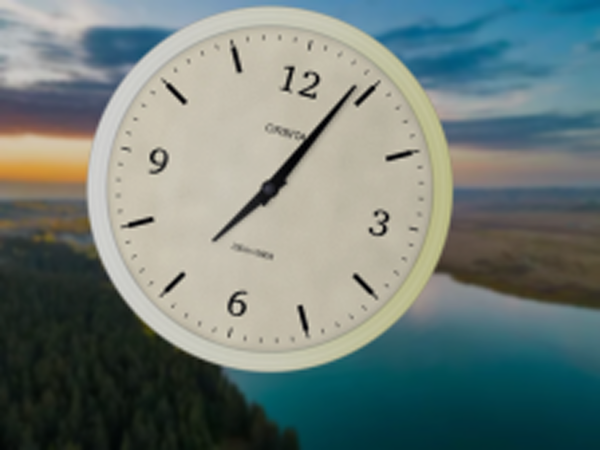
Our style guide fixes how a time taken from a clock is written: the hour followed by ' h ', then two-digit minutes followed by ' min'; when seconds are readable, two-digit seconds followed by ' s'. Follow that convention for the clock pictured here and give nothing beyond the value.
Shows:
7 h 04 min
